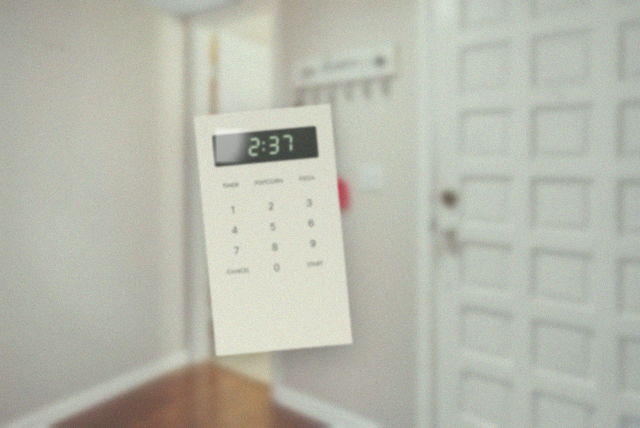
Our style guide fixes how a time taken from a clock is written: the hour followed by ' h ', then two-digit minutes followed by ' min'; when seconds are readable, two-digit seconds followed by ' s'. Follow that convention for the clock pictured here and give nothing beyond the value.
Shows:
2 h 37 min
